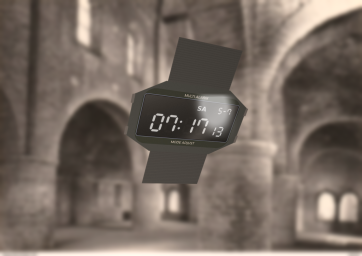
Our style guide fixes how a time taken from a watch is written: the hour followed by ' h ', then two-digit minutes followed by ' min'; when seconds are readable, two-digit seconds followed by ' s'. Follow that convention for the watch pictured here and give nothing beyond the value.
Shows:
7 h 17 min 13 s
